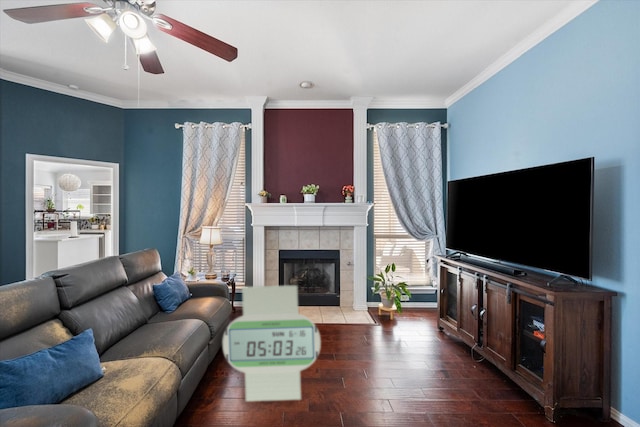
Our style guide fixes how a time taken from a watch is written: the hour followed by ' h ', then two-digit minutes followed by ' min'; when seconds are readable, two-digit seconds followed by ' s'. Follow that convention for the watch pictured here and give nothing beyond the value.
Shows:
5 h 03 min
